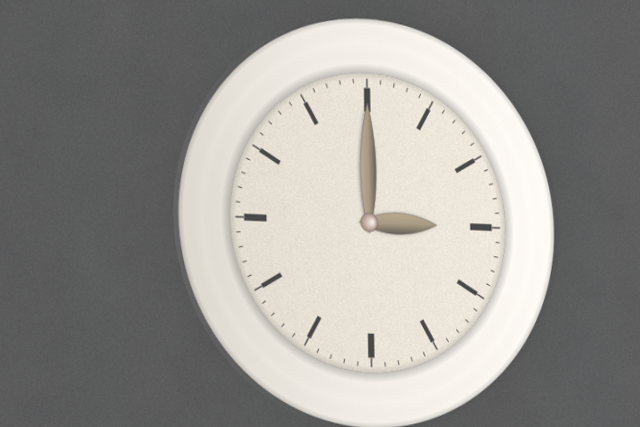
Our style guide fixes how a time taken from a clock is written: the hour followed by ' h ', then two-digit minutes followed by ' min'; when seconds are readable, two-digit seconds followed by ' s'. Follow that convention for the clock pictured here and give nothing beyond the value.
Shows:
3 h 00 min
